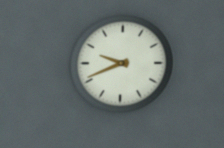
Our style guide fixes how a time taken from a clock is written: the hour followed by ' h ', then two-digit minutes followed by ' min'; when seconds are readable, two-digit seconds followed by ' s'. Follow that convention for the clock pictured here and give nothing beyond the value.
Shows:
9 h 41 min
